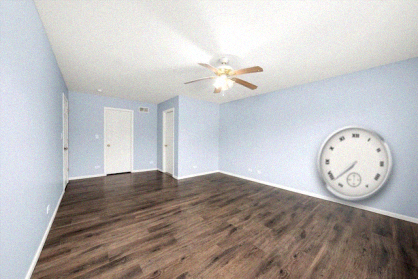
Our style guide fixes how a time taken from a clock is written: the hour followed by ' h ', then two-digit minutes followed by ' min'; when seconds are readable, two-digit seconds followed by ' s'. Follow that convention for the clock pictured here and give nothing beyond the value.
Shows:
7 h 38 min
